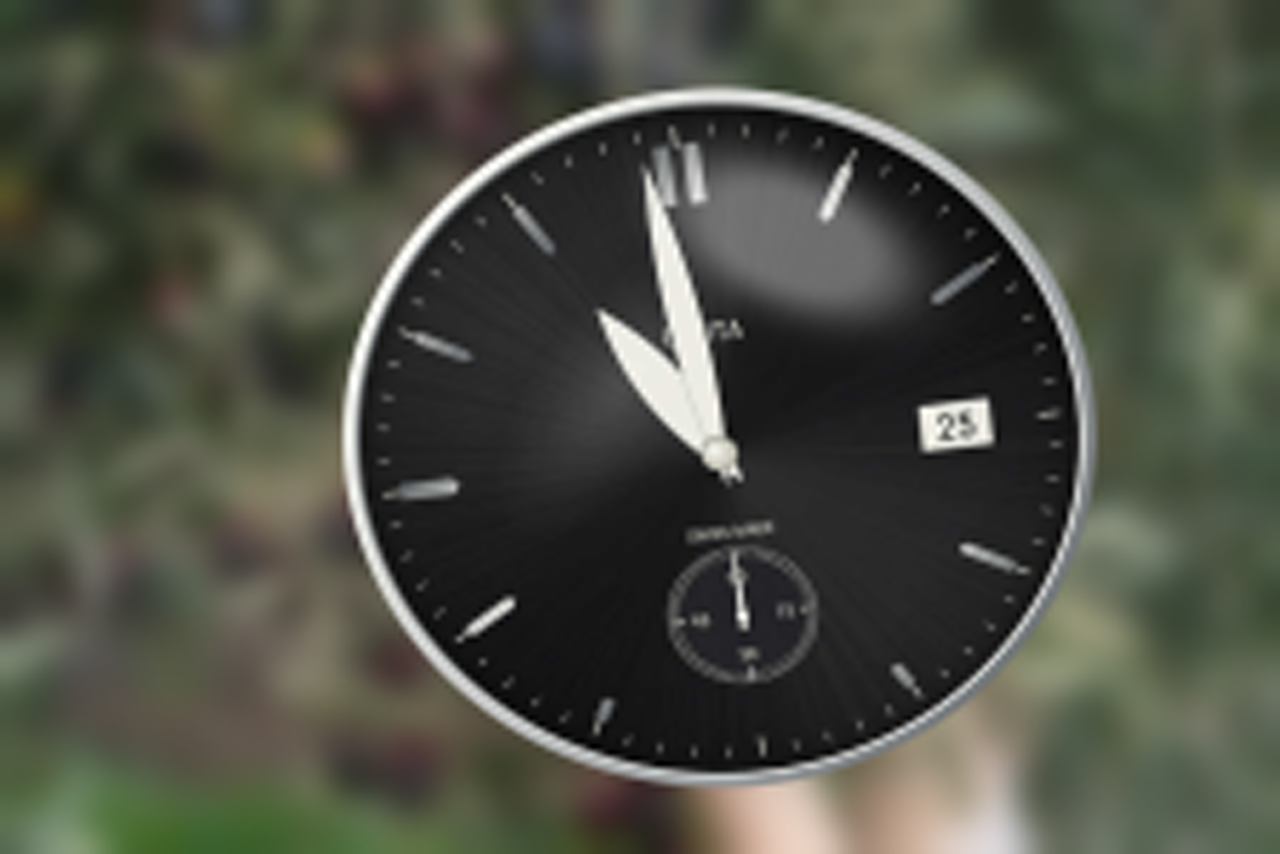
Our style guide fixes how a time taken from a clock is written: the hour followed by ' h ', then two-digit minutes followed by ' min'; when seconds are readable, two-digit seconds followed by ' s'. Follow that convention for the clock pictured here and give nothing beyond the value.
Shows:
10 h 59 min
